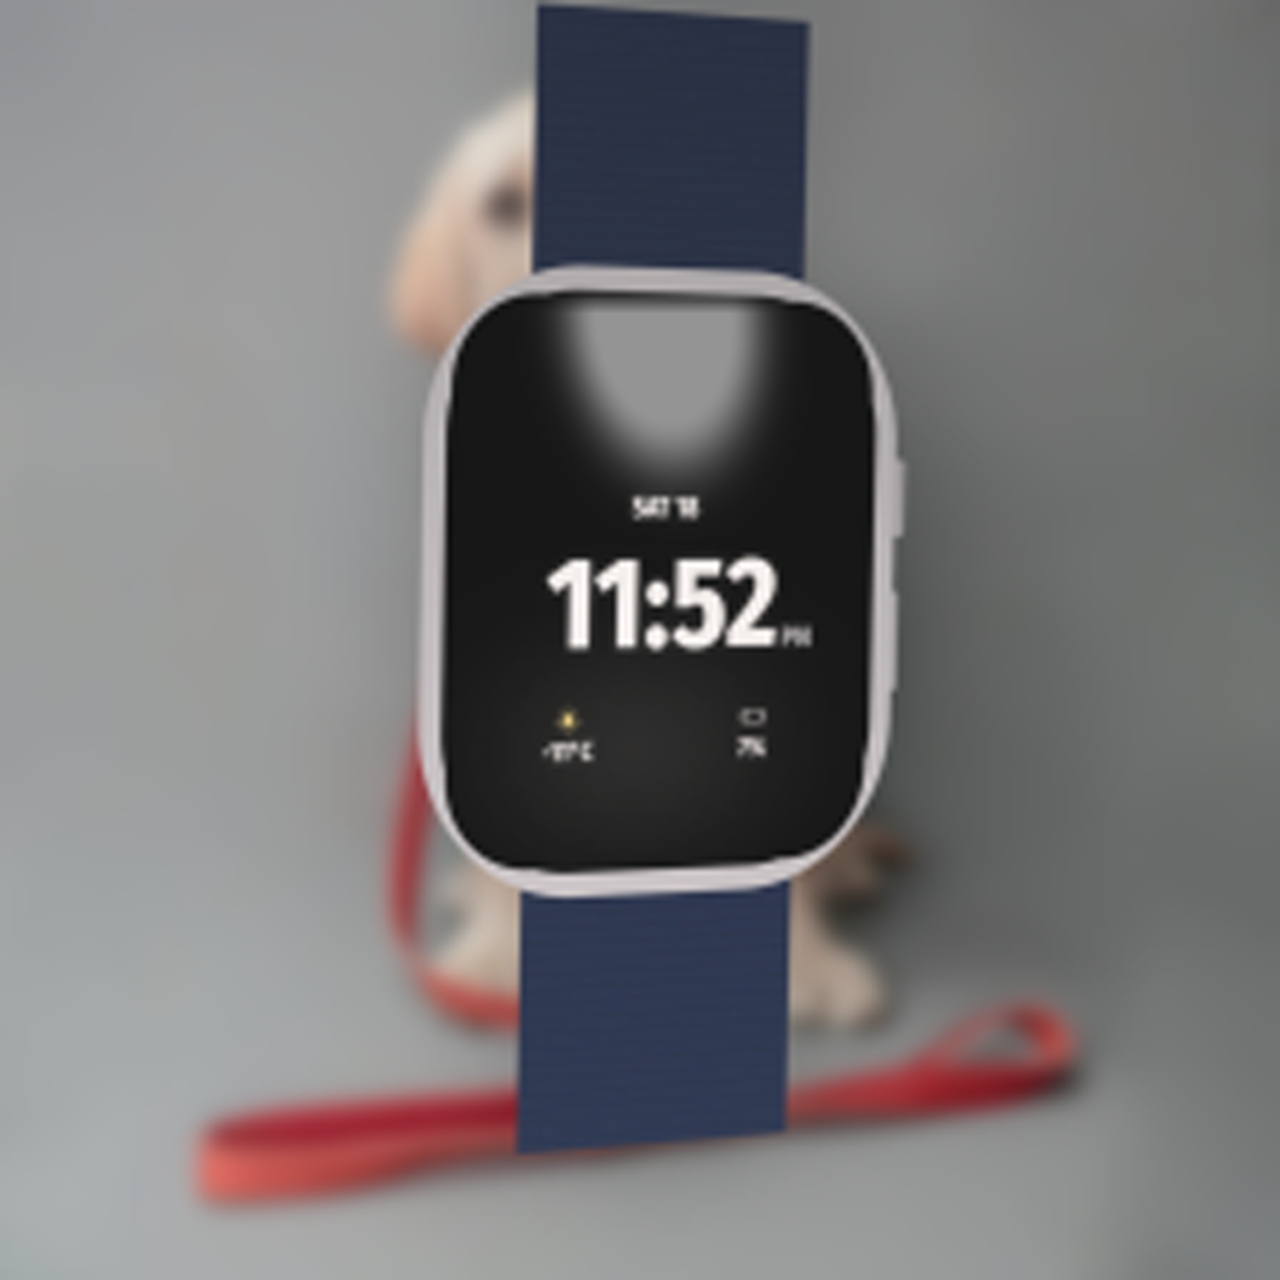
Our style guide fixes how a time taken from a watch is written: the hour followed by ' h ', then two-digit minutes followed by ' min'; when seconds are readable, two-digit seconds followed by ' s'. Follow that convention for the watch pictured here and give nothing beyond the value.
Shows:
11 h 52 min
